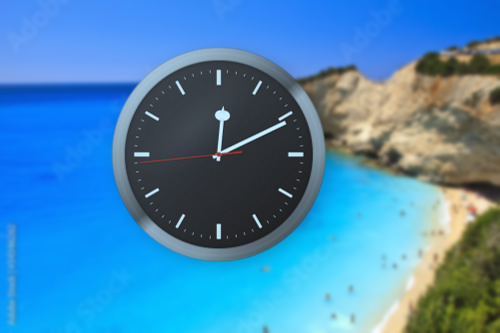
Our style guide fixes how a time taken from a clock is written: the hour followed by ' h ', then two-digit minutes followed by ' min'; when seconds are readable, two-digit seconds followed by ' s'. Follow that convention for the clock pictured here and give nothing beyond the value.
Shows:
12 h 10 min 44 s
